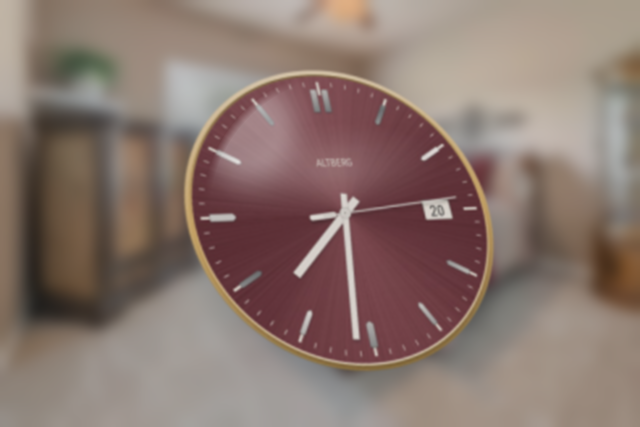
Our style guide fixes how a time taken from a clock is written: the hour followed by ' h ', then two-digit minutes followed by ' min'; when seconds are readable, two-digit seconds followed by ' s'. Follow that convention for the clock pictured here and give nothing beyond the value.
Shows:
7 h 31 min 14 s
